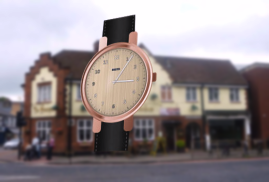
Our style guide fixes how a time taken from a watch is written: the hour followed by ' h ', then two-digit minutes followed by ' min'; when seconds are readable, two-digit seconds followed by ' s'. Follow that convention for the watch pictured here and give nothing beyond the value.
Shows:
3 h 06 min
